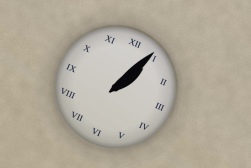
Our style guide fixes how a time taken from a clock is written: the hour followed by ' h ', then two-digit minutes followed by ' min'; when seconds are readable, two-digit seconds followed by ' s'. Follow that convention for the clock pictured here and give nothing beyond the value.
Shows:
1 h 04 min
